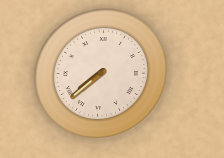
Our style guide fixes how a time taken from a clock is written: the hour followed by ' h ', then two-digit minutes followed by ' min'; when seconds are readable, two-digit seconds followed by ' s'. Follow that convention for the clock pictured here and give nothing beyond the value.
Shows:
7 h 38 min
